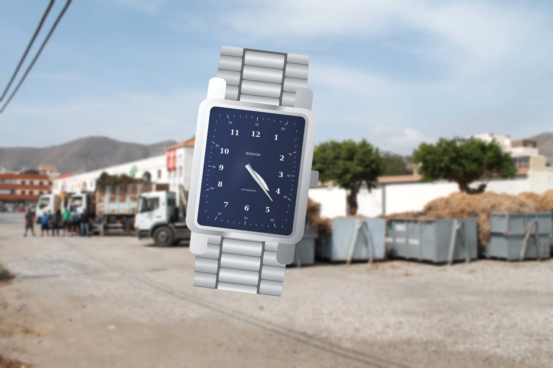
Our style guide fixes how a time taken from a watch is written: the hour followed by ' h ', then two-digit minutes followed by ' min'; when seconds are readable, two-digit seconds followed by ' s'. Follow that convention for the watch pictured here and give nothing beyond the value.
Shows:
4 h 23 min
